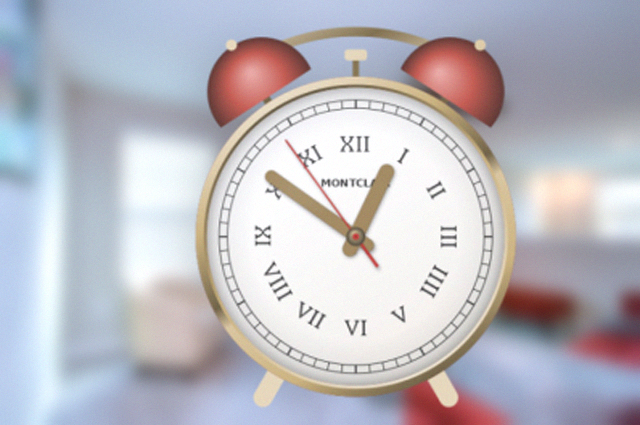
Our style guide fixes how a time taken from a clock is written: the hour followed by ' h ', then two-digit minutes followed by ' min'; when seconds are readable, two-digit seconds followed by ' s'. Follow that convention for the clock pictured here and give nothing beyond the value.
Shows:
12 h 50 min 54 s
